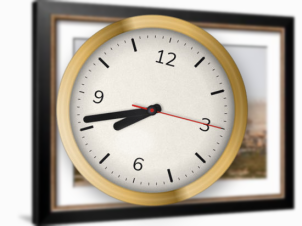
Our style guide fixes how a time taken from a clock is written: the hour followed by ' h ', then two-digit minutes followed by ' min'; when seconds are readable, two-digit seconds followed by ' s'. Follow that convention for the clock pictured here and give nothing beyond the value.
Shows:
7 h 41 min 15 s
